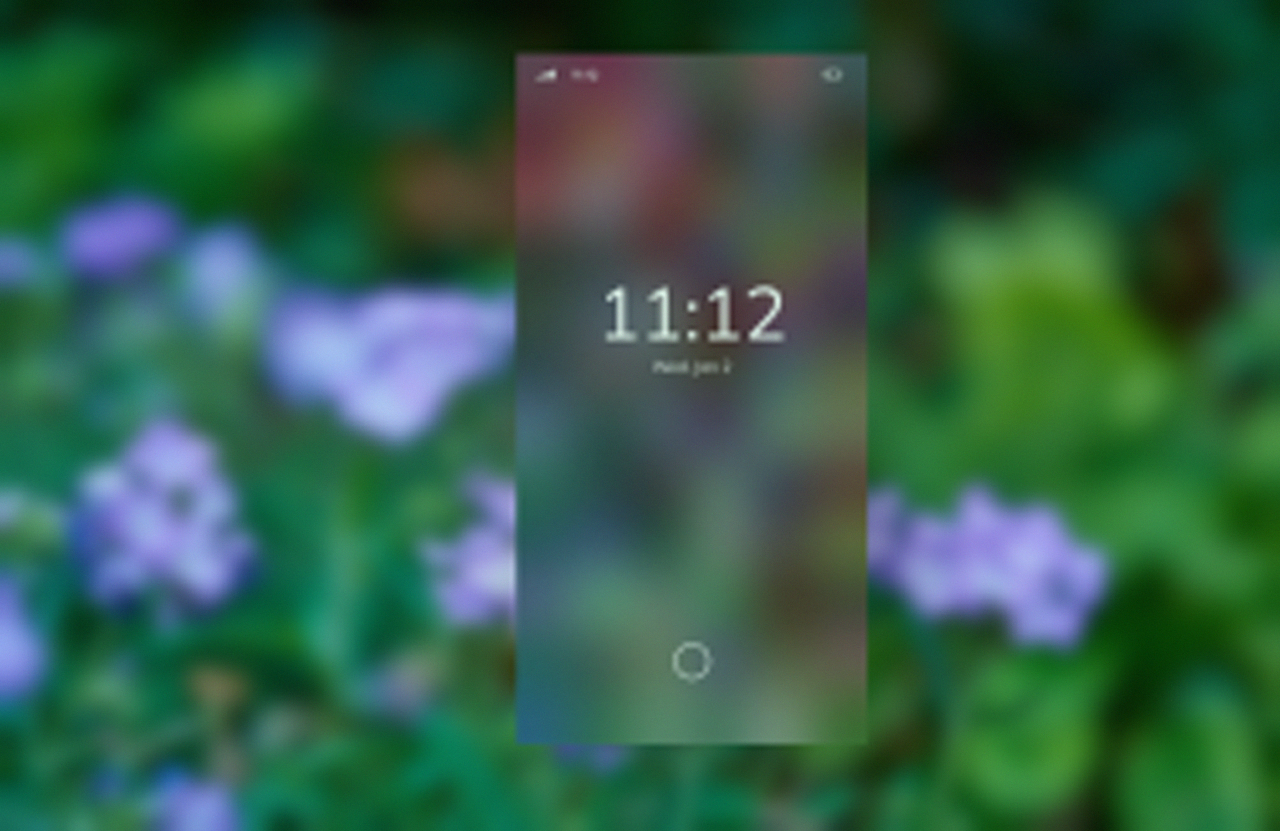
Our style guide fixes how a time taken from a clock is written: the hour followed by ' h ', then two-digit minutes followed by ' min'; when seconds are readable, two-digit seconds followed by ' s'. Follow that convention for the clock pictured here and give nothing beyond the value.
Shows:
11 h 12 min
